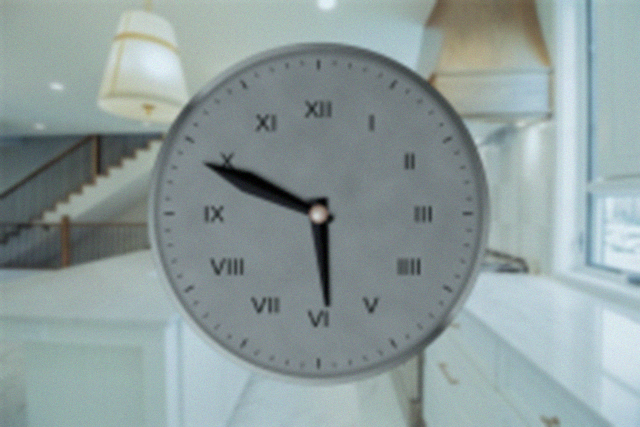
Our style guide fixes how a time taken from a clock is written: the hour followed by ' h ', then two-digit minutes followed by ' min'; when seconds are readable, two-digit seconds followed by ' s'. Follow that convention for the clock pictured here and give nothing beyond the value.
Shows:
5 h 49 min
